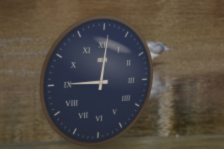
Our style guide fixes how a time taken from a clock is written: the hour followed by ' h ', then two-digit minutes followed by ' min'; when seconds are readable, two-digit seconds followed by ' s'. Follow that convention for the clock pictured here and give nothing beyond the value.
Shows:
9 h 01 min
